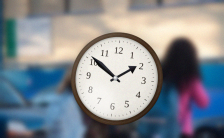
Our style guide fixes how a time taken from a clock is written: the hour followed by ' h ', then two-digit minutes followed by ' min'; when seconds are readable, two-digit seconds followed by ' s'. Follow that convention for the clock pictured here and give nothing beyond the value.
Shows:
1 h 51 min
